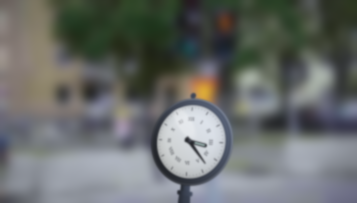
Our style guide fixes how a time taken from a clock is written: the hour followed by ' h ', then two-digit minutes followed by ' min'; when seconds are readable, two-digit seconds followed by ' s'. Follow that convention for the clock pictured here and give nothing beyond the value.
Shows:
3 h 23 min
